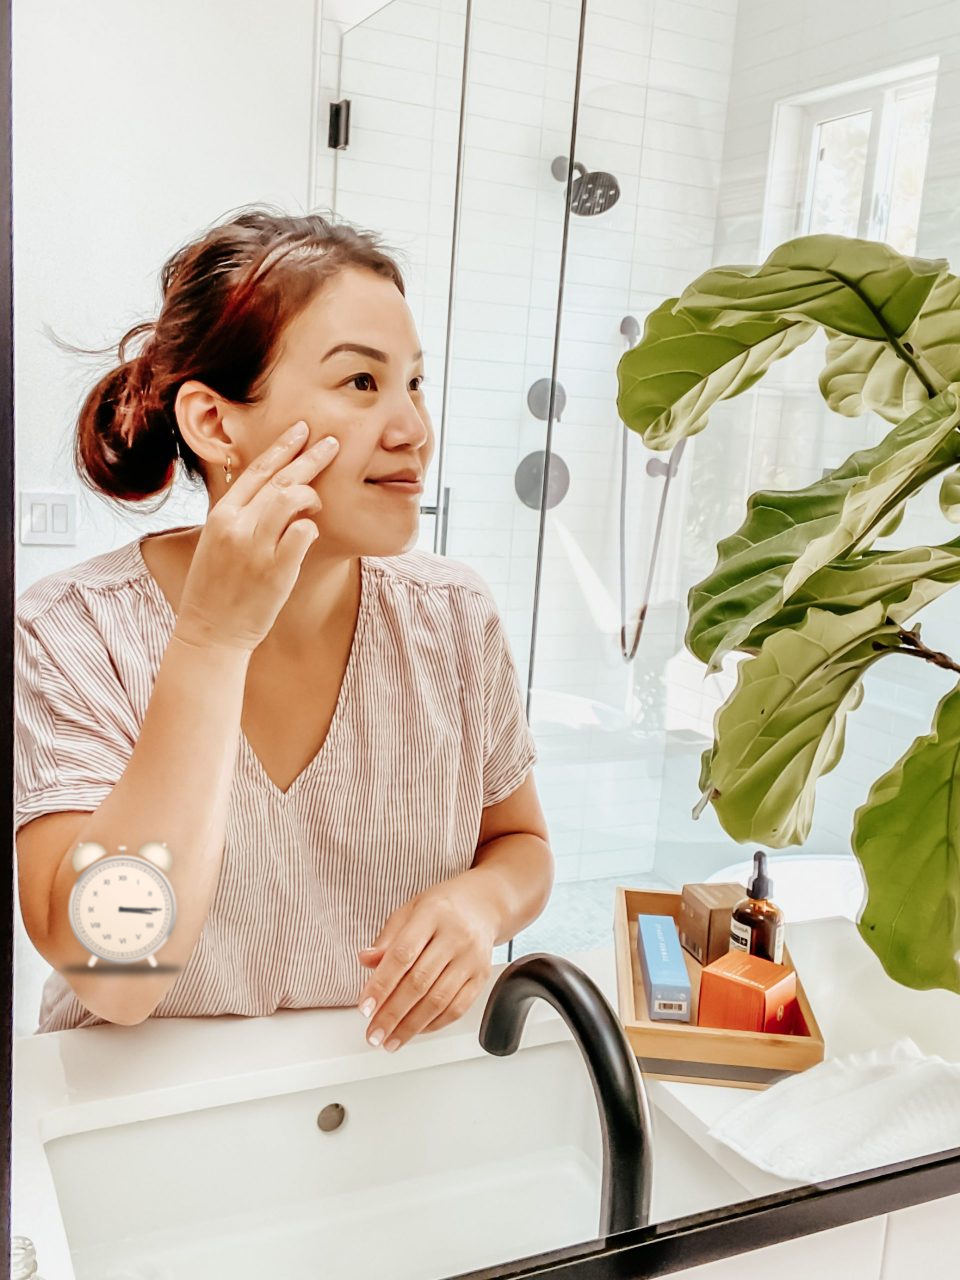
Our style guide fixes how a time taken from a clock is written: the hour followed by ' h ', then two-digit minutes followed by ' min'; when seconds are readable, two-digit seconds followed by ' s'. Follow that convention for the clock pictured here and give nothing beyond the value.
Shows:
3 h 15 min
